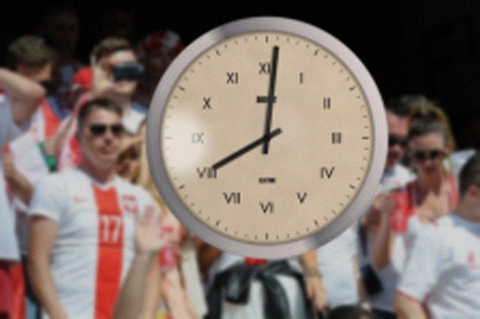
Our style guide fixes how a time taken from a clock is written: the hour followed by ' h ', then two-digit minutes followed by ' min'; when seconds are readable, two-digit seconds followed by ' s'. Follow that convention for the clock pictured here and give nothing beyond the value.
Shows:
8 h 01 min
